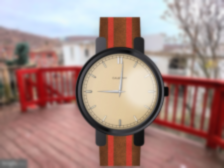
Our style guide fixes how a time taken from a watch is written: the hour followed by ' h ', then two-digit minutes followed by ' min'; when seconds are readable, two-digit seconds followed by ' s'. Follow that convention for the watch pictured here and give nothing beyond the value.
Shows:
9 h 01 min
